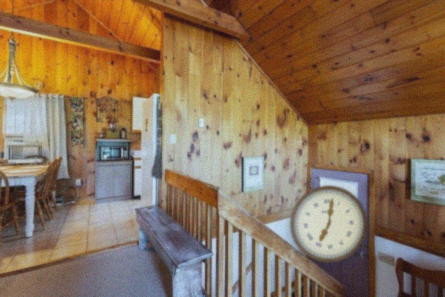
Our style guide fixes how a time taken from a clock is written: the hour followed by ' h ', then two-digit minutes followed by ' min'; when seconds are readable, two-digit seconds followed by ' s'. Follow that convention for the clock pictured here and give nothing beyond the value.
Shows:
7 h 02 min
